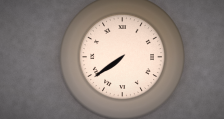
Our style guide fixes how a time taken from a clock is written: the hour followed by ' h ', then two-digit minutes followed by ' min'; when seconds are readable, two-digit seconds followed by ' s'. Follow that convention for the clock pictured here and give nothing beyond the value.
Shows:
7 h 39 min
